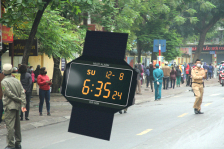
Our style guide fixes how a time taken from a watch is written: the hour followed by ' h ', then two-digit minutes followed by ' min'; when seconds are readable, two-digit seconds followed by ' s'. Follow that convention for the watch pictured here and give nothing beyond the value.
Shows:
6 h 35 min 24 s
